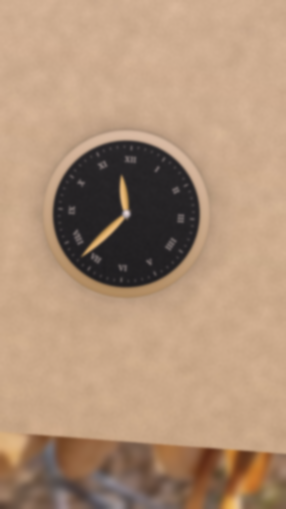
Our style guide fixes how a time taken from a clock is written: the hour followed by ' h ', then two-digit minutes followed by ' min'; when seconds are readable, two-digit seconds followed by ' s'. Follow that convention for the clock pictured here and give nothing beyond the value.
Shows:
11 h 37 min
